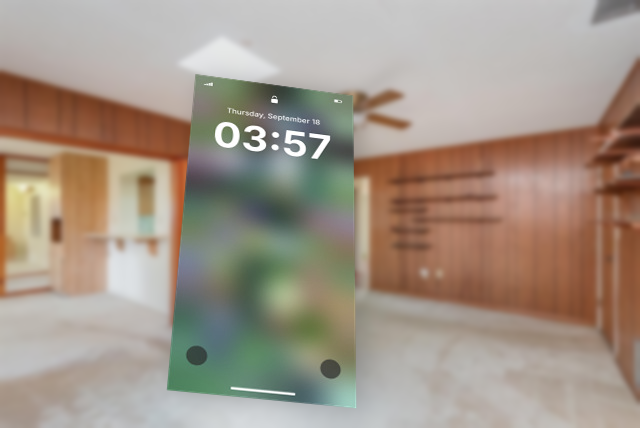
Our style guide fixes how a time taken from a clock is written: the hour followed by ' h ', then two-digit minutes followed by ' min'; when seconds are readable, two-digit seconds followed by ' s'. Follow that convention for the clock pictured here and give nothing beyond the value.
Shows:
3 h 57 min
